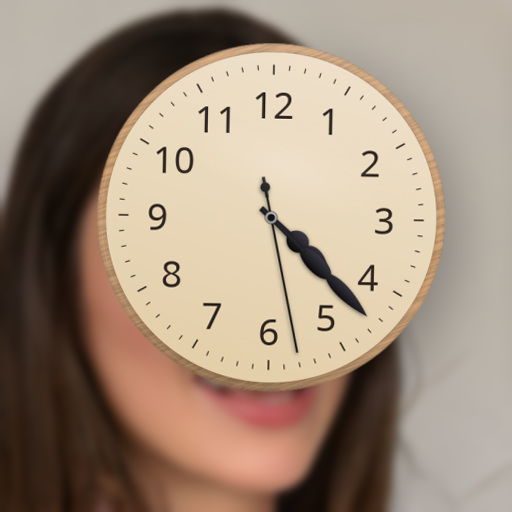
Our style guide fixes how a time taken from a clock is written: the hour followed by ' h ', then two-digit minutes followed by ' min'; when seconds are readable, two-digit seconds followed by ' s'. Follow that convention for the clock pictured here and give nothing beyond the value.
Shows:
4 h 22 min 28 s
